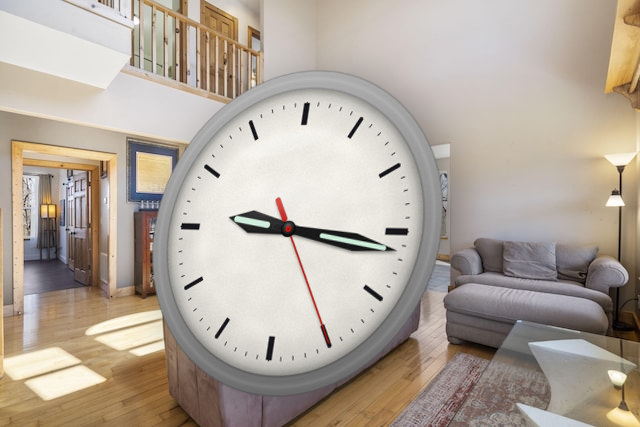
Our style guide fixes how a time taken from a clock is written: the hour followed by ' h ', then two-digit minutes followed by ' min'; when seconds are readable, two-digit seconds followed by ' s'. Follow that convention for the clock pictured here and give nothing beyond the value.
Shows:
9 h 16 min 25 s
